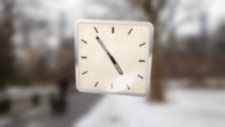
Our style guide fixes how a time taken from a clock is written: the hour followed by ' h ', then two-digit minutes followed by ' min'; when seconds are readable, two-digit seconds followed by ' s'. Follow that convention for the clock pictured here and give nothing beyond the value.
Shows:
4 h 54 min
